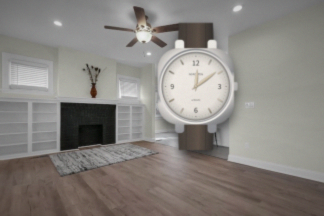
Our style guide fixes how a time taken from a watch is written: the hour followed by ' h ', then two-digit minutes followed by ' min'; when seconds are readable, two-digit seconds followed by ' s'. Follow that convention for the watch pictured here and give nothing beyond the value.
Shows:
12 h 09 min
